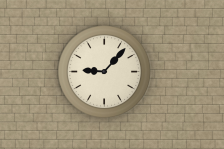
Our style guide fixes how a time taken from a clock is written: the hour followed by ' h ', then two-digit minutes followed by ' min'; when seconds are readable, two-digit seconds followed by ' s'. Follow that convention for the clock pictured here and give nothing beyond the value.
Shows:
9 h 07 min
